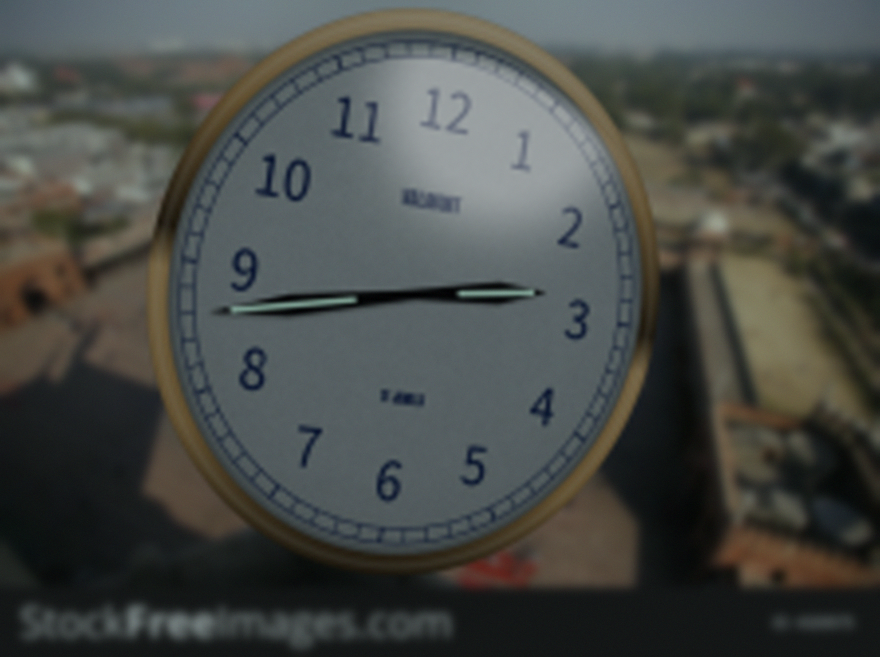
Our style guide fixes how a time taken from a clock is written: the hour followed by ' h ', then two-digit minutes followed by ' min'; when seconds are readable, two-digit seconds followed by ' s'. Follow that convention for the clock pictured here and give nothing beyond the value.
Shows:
2 h 43 min
